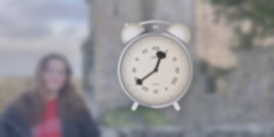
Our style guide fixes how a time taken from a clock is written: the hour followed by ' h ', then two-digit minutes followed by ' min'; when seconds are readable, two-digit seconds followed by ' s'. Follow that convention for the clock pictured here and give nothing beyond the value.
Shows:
12 h 39 min
